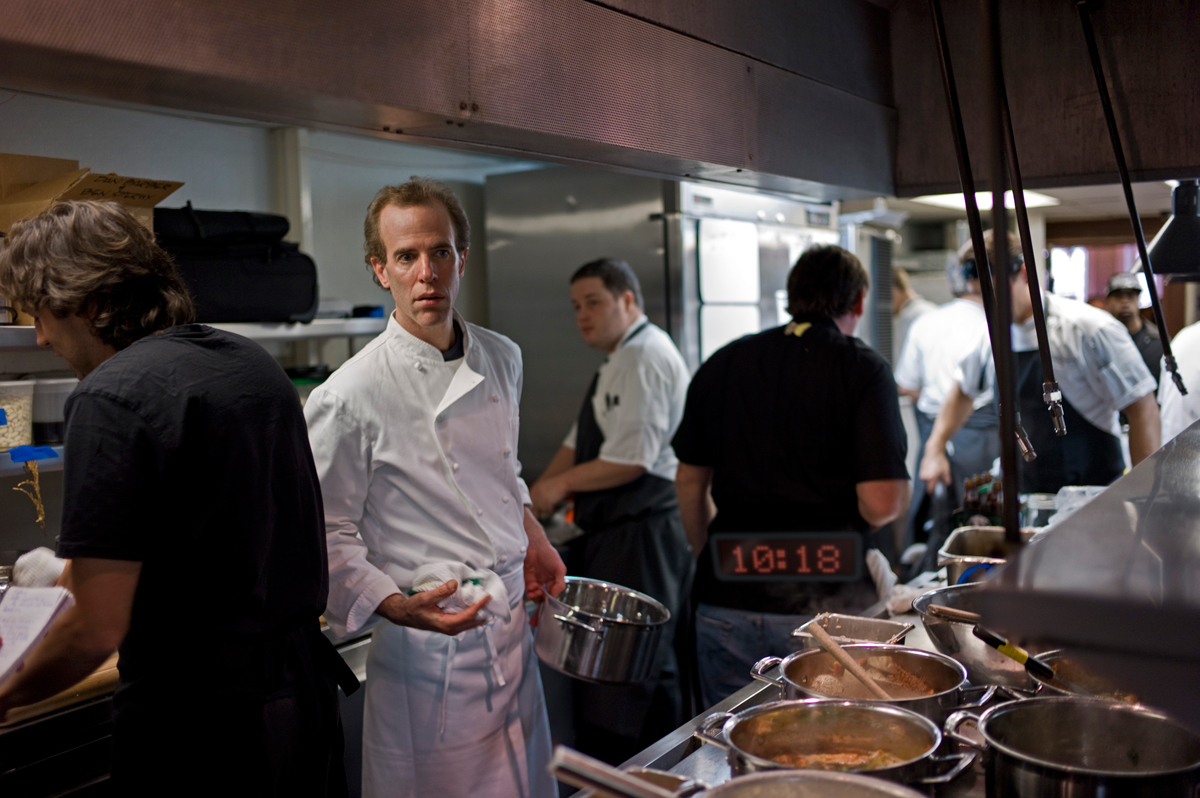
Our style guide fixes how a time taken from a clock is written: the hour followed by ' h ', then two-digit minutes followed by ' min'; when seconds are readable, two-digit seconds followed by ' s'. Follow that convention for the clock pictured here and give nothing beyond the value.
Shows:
10 h 18 min
